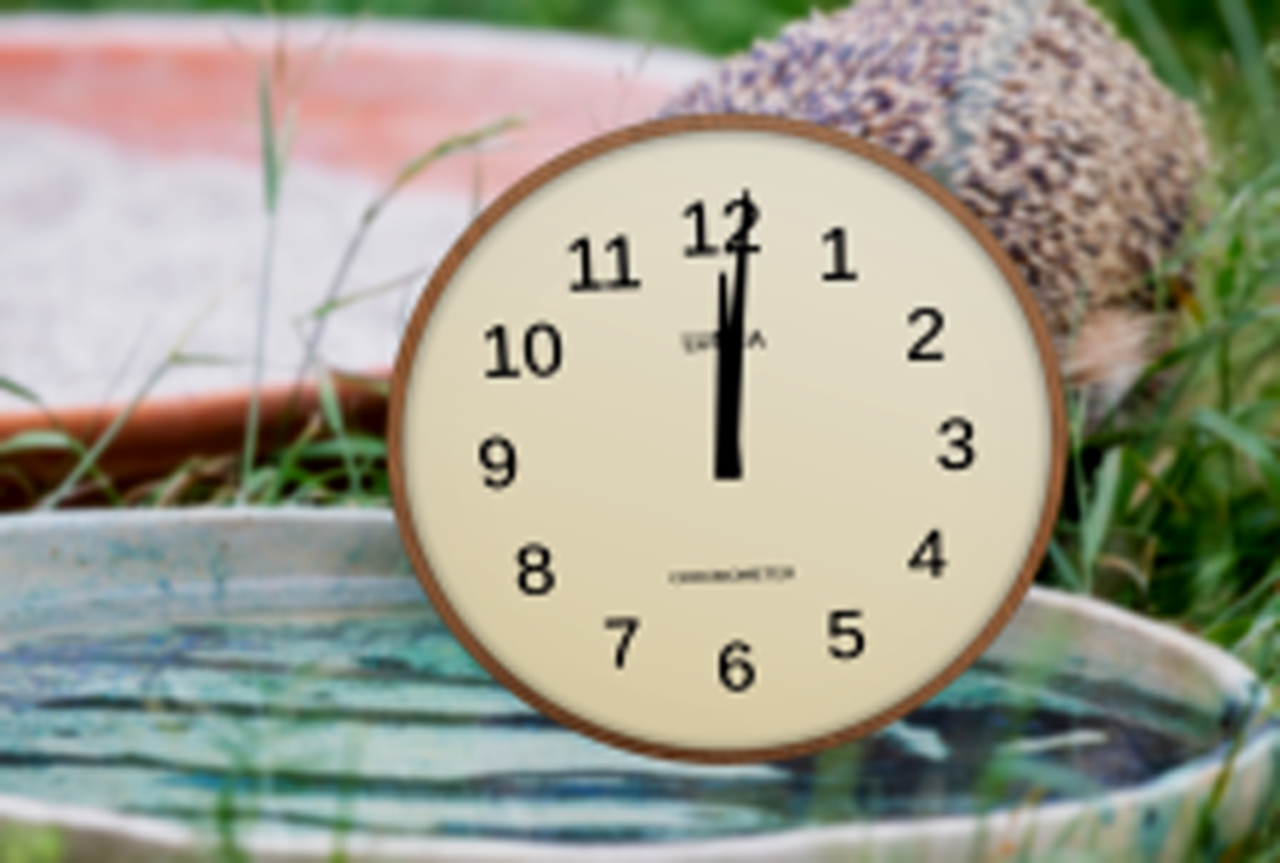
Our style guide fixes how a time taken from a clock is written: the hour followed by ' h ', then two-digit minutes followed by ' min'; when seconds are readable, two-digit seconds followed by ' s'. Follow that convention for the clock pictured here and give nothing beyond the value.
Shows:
12 h 01 min
